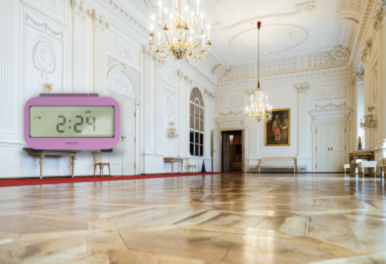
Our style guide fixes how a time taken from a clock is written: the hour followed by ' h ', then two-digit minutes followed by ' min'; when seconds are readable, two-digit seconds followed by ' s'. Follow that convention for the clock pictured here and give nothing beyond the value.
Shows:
2 h 24 min
